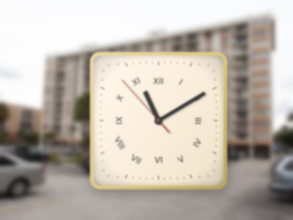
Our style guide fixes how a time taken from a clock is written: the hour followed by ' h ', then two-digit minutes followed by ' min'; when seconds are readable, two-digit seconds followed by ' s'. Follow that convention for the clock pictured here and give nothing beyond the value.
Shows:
11 h 09 min 53 s
